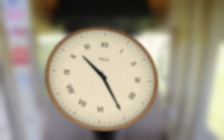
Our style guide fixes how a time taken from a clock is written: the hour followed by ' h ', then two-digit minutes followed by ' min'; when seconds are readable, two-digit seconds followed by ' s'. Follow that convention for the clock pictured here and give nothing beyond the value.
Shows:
10 h 25 min
